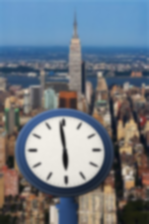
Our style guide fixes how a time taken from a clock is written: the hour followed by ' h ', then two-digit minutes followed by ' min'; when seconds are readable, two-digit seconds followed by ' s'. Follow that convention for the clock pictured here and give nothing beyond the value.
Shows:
5 h 59 min
